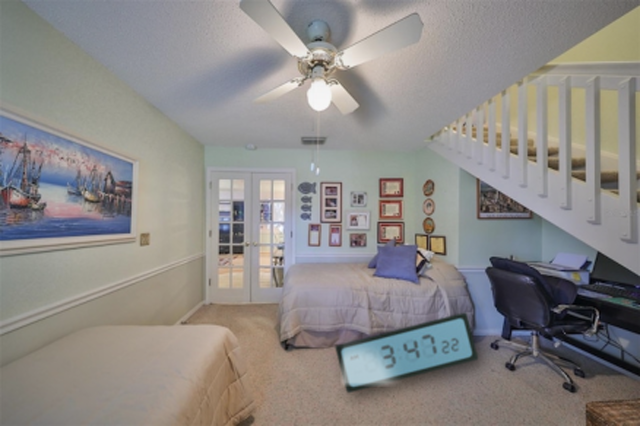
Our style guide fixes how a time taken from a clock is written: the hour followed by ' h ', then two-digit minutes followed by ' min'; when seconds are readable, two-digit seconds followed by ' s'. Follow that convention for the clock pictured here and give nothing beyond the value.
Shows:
3 h 47 min 22 s
